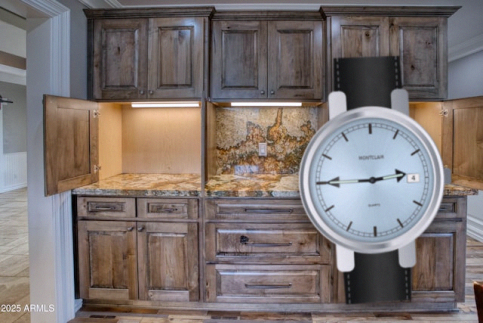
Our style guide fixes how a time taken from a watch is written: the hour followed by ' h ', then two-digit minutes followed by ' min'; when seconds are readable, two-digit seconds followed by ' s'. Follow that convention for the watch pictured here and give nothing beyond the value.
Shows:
2 h 45 min
